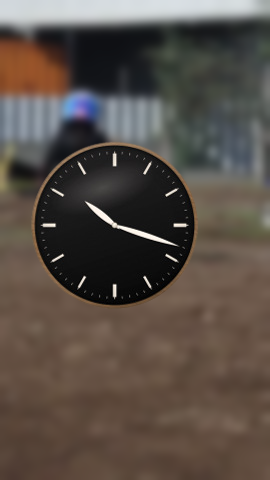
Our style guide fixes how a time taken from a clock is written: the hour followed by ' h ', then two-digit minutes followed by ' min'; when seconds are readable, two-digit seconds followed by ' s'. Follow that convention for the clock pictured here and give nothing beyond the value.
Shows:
10 h 18 min
